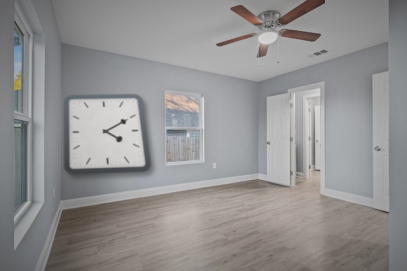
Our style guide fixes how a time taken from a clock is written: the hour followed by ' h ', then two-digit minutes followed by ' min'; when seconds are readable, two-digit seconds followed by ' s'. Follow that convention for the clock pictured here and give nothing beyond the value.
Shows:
4 h 10 min
